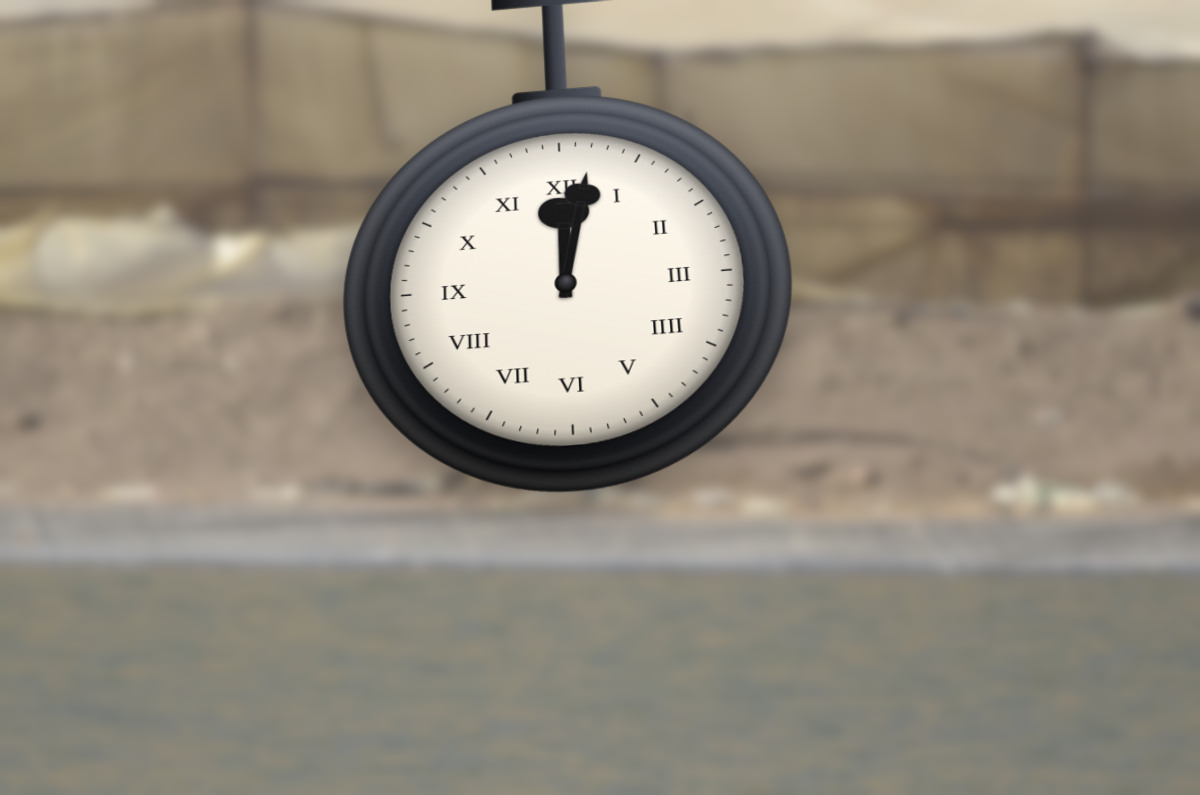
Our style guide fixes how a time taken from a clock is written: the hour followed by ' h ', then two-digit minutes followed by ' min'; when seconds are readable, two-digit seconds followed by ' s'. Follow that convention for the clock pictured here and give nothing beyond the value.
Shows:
12 h 02 min
